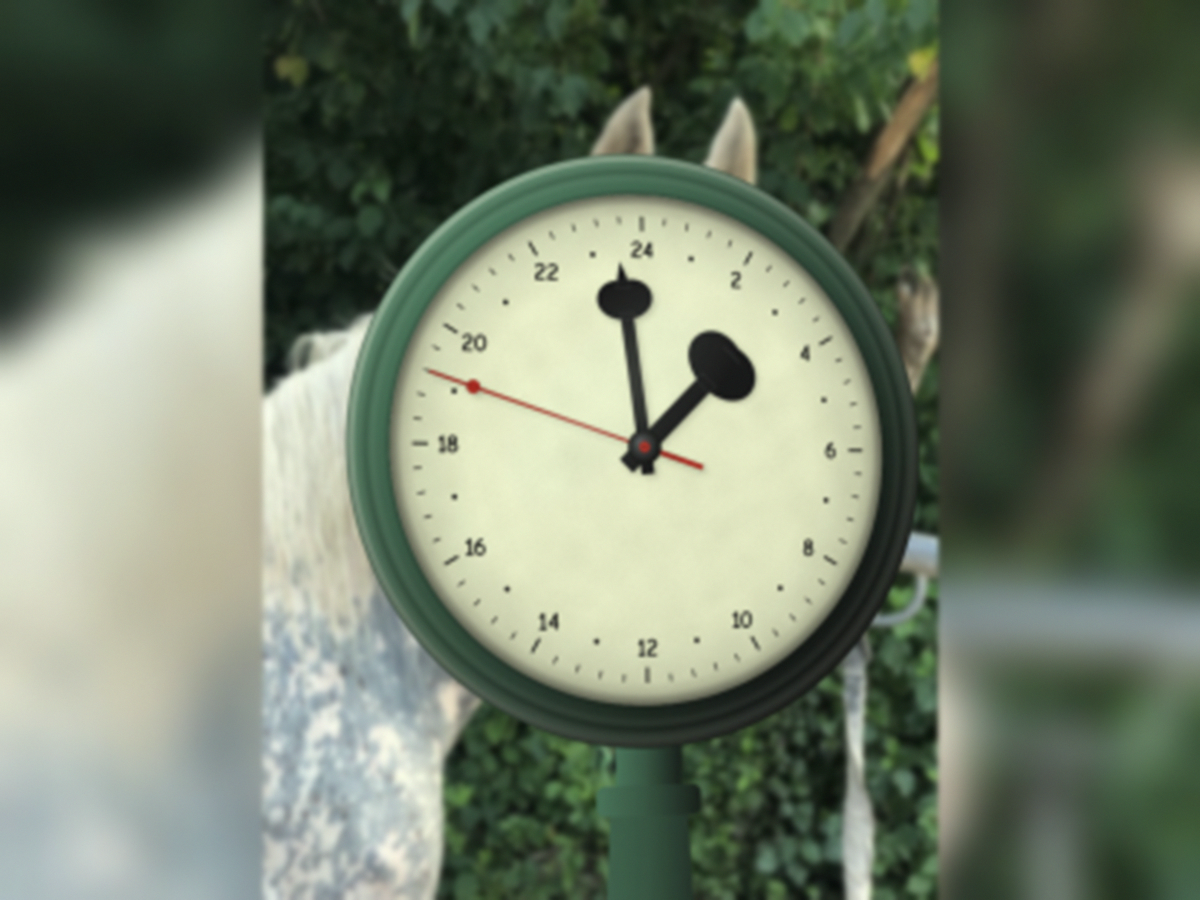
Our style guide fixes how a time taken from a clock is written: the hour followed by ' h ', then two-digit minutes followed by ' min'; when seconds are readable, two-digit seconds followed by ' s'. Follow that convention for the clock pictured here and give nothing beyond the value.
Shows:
2 h 58 min 48 s
